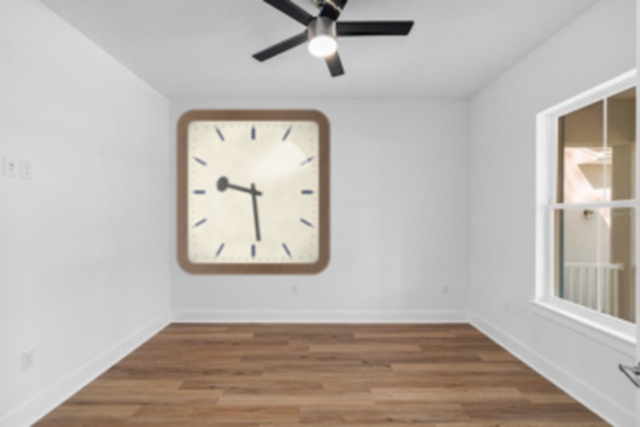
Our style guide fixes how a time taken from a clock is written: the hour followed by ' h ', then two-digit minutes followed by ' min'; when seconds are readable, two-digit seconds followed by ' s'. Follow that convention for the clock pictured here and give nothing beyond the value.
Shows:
9 h 29 min
